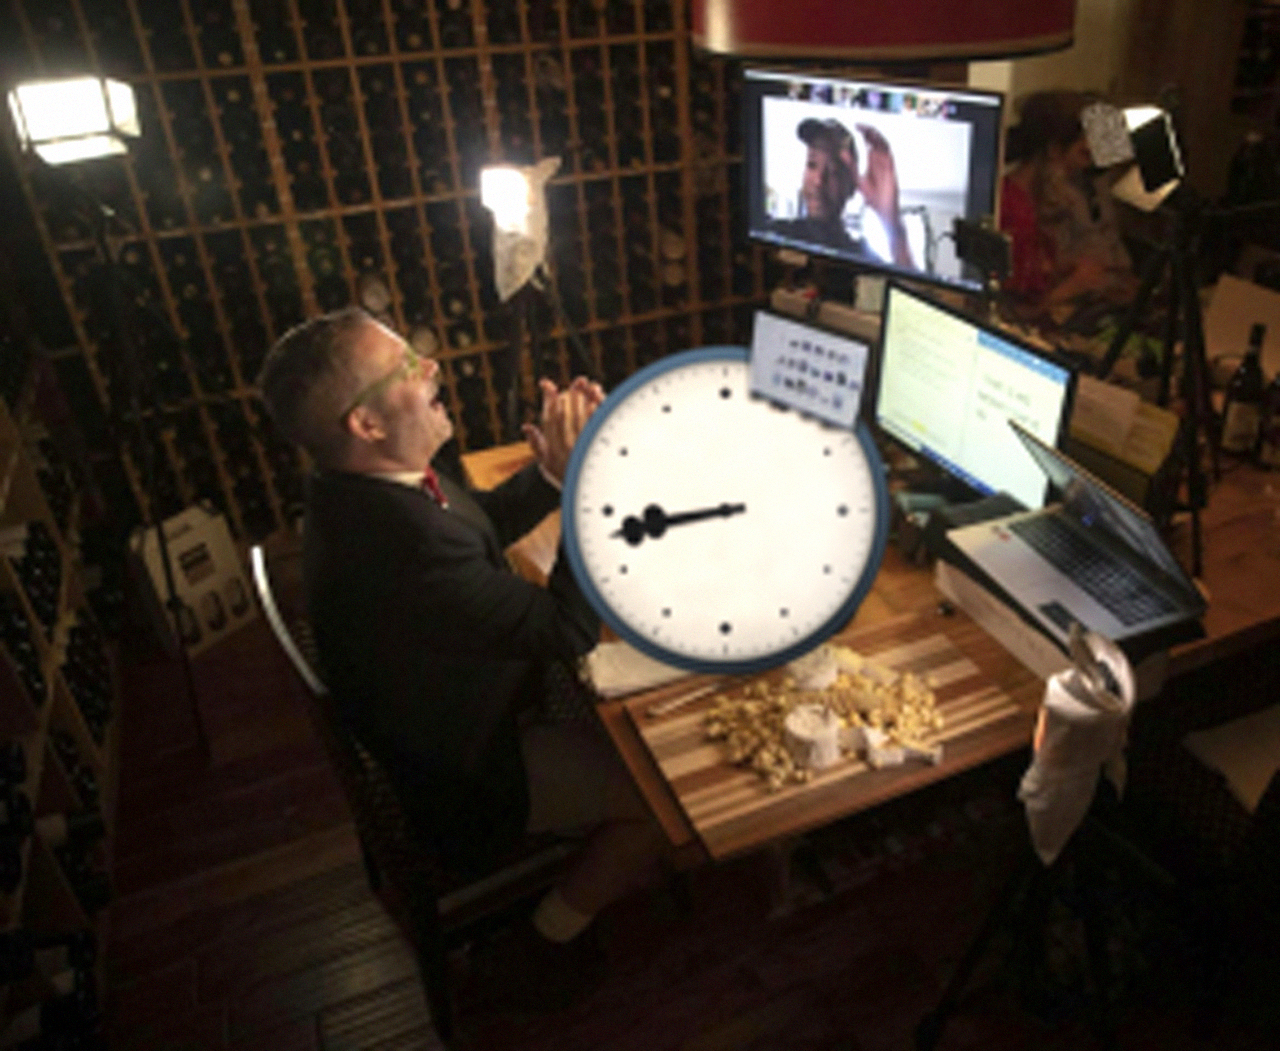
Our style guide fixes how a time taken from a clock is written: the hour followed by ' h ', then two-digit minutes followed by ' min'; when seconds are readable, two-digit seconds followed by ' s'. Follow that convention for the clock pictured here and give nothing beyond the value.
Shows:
8 h 43 min
